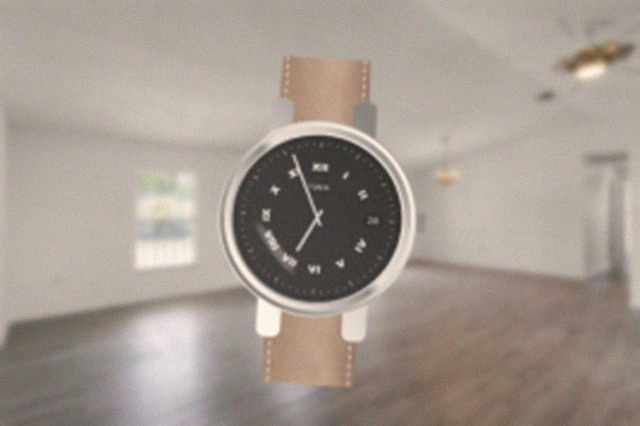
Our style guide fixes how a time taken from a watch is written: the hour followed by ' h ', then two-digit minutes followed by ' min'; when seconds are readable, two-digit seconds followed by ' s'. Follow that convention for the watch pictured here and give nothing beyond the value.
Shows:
6 h 56 min
